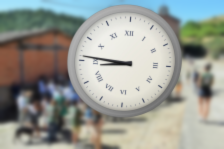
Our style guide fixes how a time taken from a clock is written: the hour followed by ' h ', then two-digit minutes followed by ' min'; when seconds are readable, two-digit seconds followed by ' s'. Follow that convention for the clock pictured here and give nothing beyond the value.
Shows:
8 h 46 min
